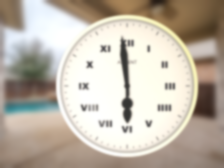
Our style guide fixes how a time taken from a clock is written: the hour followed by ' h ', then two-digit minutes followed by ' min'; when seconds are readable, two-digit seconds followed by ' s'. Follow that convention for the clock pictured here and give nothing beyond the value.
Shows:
5 h 59 min
